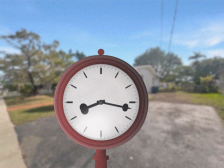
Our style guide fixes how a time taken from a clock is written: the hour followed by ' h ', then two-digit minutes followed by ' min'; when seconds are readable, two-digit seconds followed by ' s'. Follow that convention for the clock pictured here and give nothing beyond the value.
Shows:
8 h 17 min
